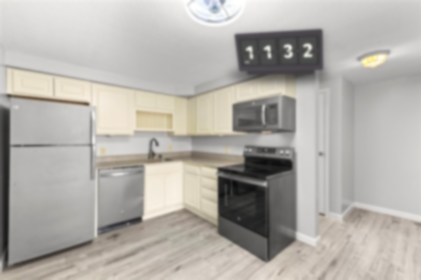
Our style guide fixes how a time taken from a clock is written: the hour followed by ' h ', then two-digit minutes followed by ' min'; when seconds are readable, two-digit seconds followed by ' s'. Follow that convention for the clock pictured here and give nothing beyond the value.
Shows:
11 h 32 min
